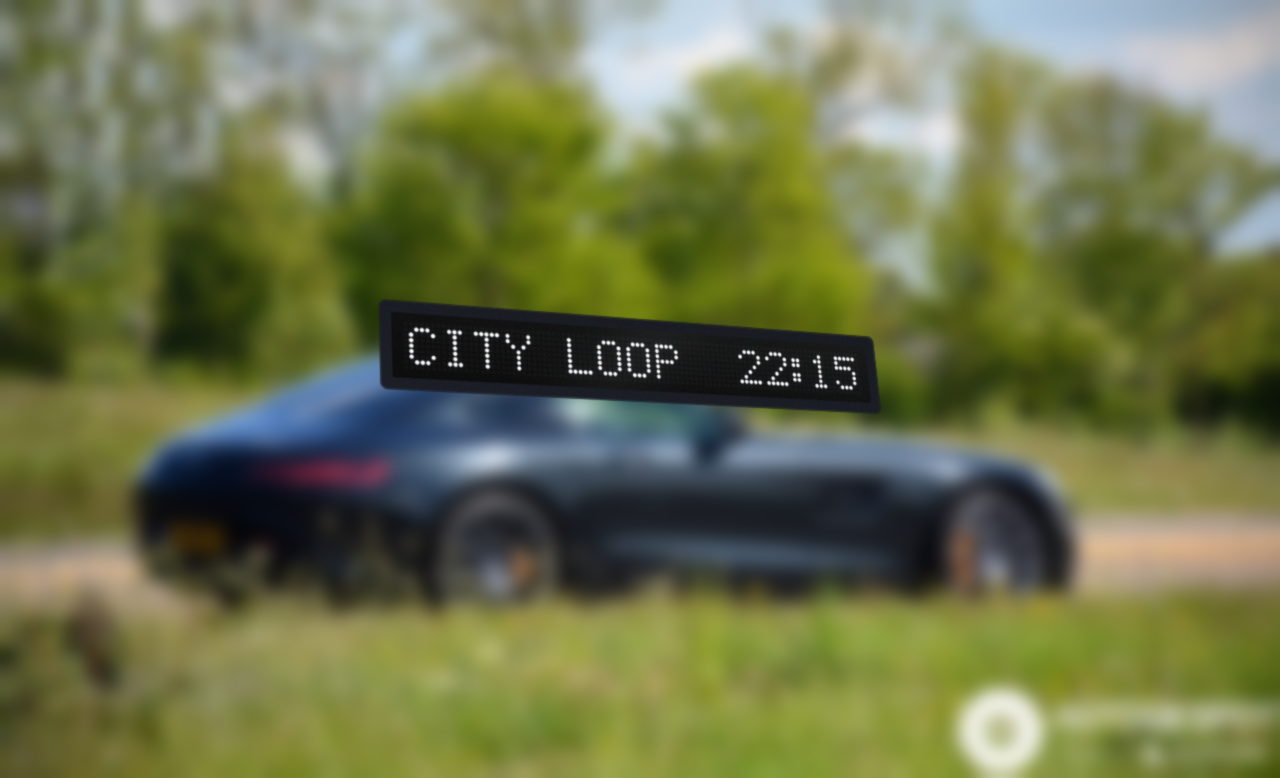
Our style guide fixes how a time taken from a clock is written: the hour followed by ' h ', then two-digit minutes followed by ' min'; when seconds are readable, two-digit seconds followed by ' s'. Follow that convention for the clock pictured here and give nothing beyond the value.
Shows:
22 h 15 min
